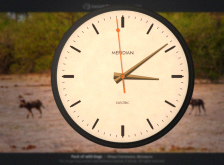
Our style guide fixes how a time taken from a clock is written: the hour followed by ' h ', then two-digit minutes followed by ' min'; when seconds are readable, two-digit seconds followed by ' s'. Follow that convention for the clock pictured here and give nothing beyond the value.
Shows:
3 h 08 min 59 s
